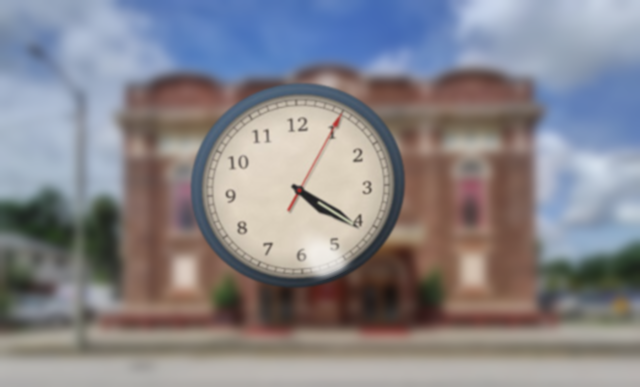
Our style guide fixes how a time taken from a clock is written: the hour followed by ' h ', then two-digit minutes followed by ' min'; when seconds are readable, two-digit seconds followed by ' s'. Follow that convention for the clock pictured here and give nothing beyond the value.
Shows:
4 h 21 min 05 s
